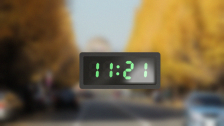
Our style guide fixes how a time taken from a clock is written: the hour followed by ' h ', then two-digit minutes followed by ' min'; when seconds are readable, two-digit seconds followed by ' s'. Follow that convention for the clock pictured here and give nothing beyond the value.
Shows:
11 h 21 min
